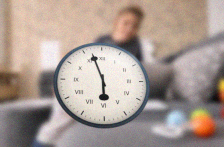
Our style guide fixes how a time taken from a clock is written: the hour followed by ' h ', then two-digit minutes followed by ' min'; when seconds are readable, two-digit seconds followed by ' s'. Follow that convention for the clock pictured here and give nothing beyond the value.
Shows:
5 h 57 min
